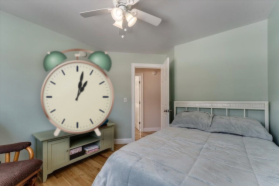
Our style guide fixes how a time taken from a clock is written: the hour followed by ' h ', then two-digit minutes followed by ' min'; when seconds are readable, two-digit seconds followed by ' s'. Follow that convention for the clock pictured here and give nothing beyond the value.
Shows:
1 h 02 min
